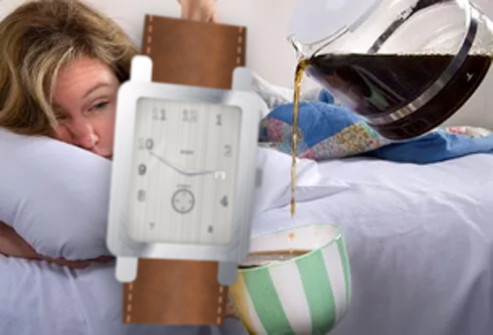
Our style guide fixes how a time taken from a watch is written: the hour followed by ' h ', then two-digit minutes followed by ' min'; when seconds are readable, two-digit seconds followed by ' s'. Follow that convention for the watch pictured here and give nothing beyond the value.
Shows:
2 h 49 min
